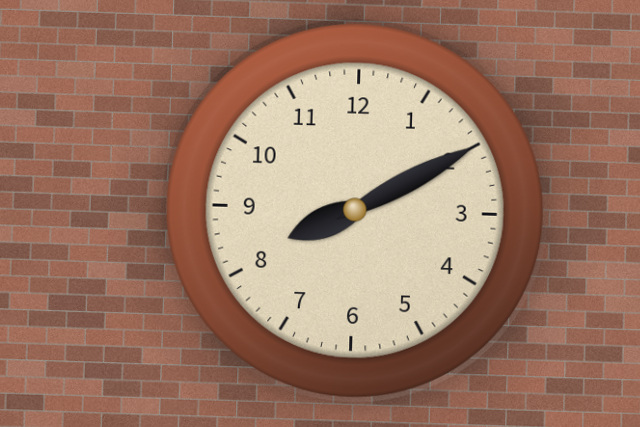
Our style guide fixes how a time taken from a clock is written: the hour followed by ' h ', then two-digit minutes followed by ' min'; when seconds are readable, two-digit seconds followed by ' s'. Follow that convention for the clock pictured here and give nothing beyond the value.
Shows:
8 h 10 min
